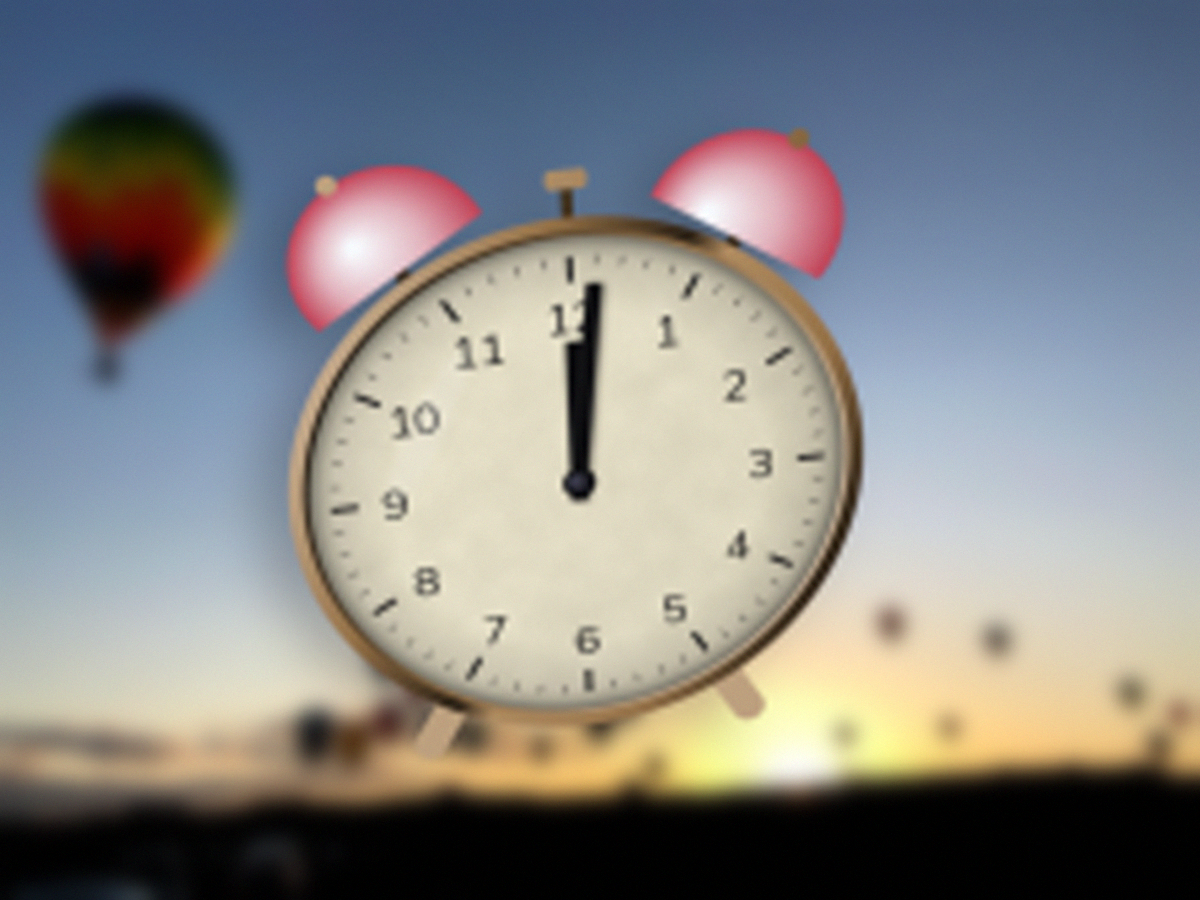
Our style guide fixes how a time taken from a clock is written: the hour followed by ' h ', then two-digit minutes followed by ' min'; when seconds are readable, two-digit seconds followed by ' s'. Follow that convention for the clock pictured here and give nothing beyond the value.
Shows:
12 h 01 min
